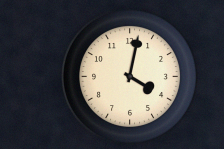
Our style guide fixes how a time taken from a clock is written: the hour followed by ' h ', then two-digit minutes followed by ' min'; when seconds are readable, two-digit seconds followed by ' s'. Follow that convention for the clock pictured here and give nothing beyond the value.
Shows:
4 h 02 min
